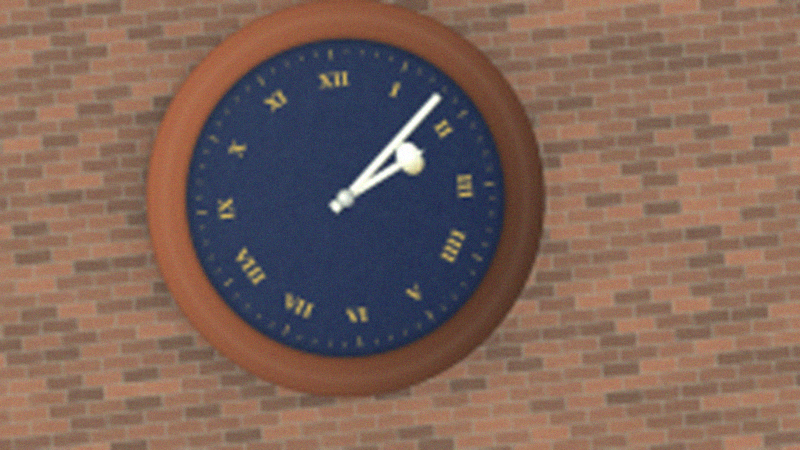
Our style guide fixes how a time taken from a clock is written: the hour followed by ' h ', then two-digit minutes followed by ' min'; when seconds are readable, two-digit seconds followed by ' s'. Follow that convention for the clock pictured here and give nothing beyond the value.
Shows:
2 h 08 min
